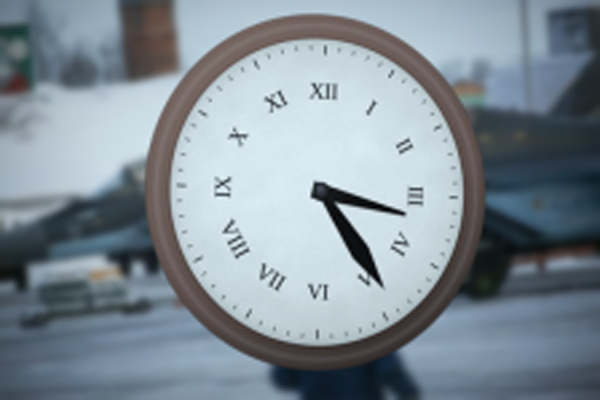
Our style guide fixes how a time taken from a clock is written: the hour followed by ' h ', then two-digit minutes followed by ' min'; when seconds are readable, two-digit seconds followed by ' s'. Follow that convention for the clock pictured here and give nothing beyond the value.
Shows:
3 h 24 min
